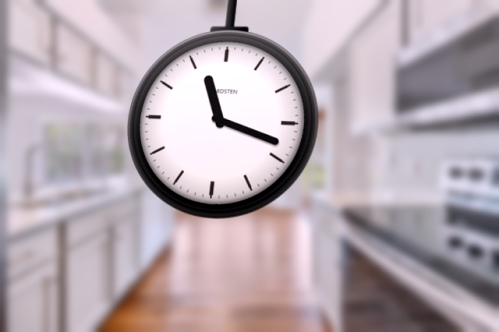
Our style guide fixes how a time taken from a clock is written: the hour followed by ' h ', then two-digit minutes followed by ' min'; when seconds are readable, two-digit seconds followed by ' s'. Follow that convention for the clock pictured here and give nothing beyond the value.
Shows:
11 h 18 min
